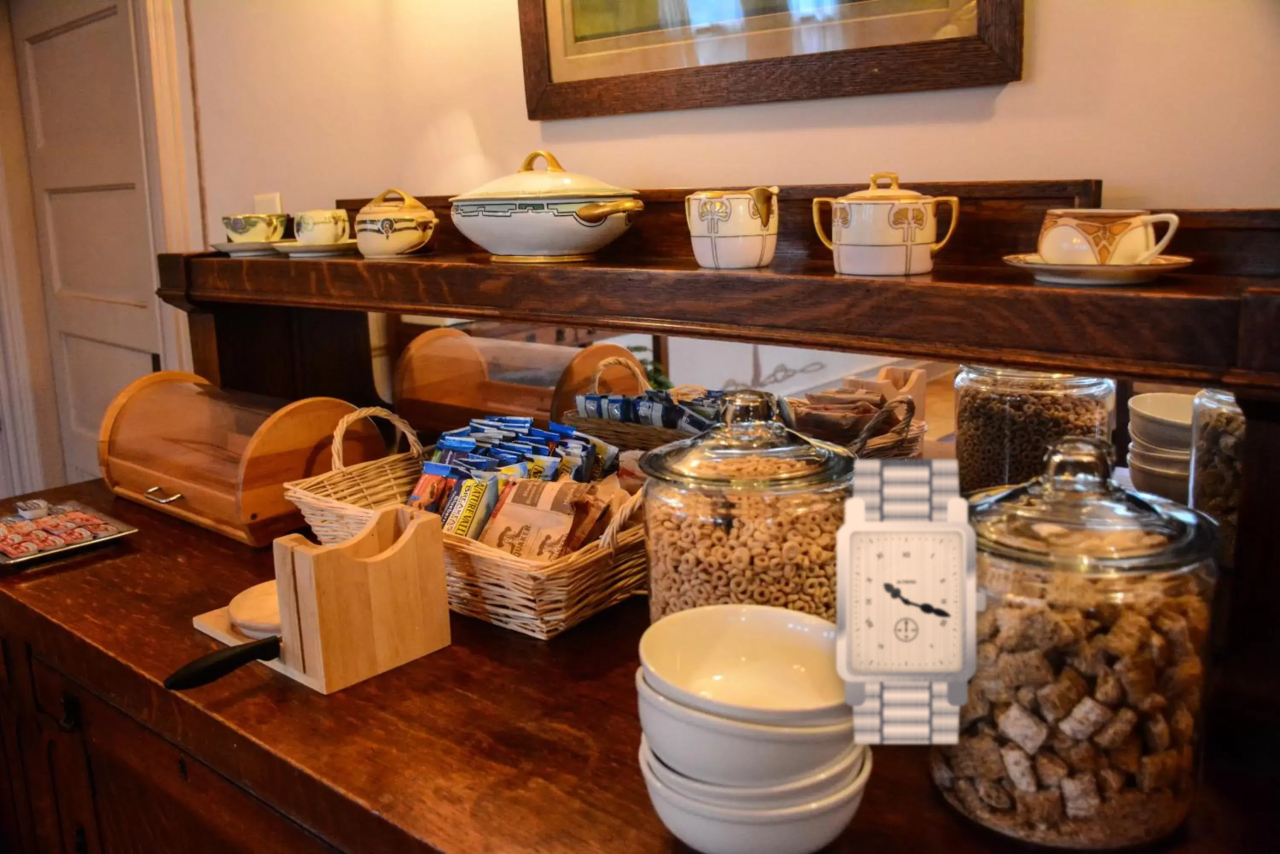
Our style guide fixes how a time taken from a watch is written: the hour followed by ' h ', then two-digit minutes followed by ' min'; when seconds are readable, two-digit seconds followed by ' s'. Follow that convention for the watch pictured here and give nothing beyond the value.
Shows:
10 h 18 min
